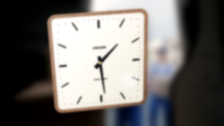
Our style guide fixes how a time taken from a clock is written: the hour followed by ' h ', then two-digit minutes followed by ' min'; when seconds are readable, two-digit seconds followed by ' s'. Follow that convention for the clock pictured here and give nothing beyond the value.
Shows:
1 h 29 min
